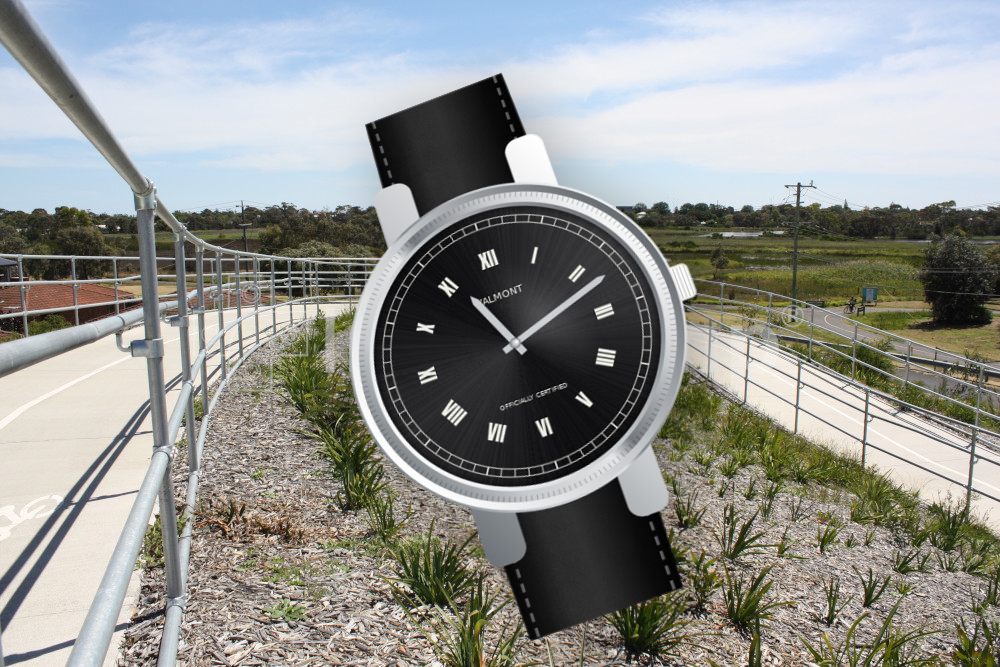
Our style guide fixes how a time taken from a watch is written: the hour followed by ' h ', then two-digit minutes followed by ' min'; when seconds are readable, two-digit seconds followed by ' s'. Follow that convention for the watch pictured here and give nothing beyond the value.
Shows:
11 h 12 min
